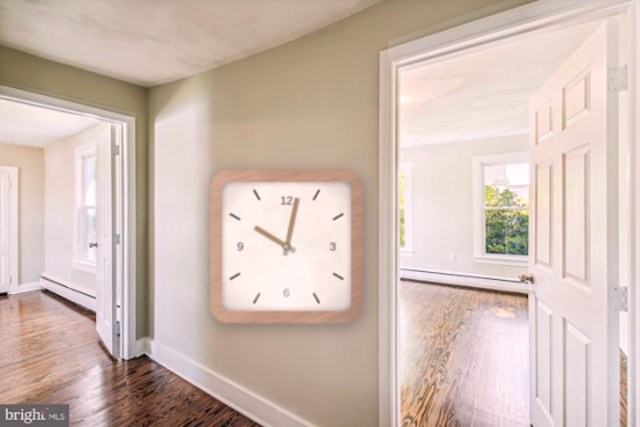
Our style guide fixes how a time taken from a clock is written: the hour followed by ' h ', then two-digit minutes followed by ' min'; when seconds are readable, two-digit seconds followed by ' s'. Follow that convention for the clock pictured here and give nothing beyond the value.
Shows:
10 h 02 min
